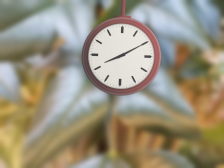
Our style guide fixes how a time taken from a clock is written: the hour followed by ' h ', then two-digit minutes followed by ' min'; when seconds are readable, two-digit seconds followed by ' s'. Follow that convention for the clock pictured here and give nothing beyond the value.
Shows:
8 h 10 min
